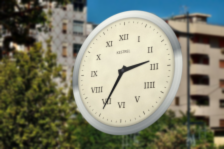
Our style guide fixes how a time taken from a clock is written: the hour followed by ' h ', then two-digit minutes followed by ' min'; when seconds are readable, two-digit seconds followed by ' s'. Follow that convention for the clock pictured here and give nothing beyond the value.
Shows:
2 h 35 min
